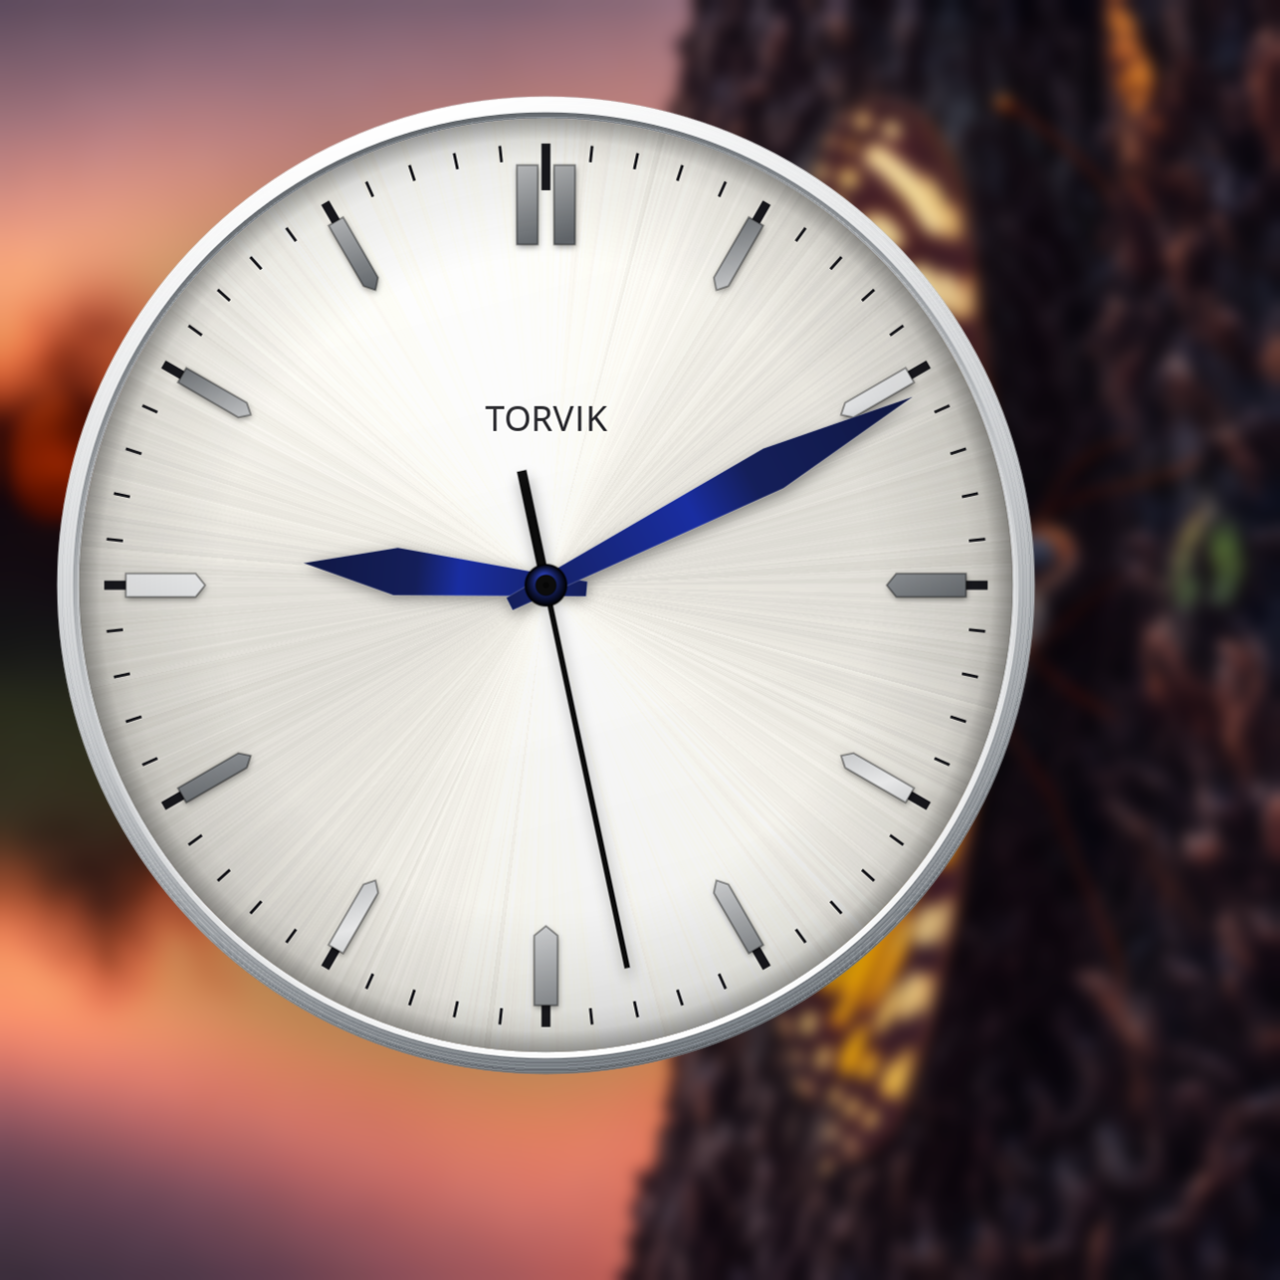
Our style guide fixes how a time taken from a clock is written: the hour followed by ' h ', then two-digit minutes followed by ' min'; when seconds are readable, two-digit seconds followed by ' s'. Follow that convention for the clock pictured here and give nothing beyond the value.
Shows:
9 h 10 min 28 s
